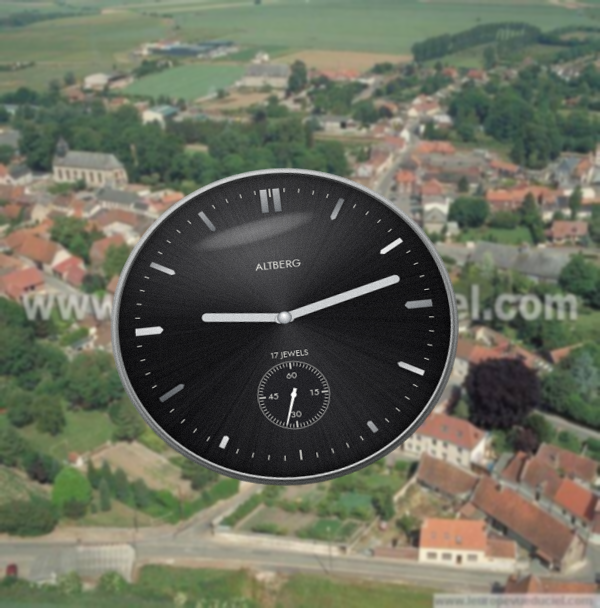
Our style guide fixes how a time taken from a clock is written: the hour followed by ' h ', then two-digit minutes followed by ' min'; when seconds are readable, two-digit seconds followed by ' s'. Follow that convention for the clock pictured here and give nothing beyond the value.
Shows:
9 h 12 min 33 s
